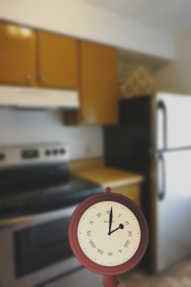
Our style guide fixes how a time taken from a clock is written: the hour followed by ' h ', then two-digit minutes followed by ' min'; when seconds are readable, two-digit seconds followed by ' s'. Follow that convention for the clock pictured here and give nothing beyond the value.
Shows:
2 h 01 min
